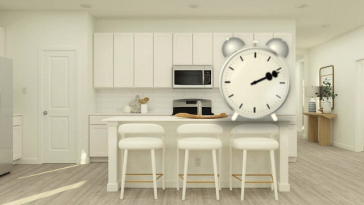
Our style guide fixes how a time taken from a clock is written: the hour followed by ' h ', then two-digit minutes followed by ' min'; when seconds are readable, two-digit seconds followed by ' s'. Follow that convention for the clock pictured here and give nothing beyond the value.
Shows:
2 h 11 min
